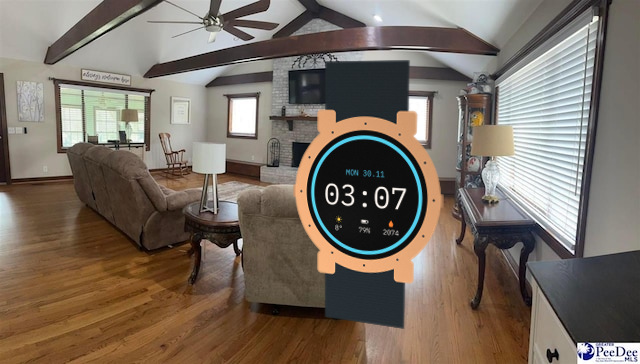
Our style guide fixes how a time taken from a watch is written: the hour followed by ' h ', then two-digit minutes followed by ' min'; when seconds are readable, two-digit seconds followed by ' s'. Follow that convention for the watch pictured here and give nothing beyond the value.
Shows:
3 h 07 min
